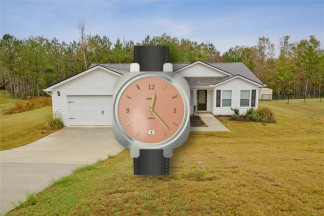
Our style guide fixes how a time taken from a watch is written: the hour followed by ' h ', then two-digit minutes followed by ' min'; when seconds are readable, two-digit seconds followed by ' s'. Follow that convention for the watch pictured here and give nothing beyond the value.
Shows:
12 h 23 min
